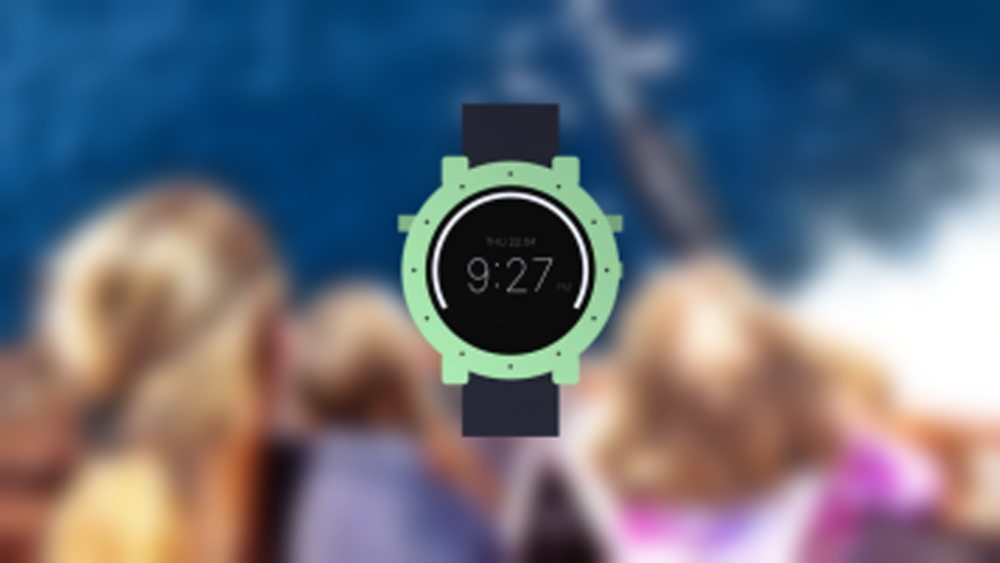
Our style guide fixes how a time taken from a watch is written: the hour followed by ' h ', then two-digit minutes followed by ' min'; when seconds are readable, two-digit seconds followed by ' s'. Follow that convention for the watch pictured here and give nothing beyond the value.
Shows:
9 h 27 min
